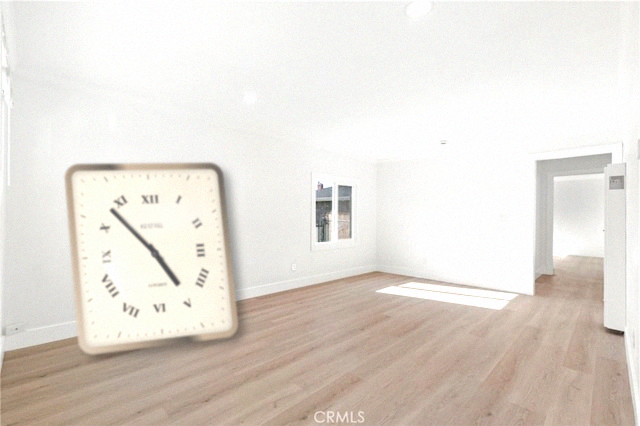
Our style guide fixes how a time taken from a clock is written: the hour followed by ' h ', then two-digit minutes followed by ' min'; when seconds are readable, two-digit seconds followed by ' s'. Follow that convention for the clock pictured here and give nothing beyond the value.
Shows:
4 h 53 min
